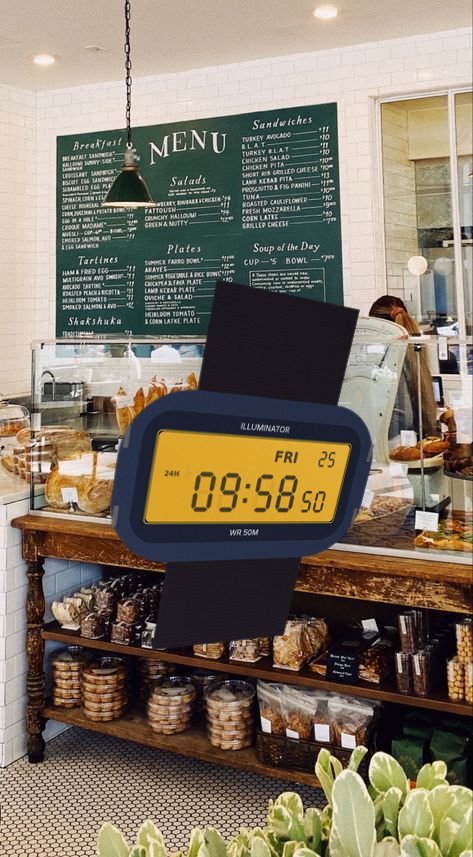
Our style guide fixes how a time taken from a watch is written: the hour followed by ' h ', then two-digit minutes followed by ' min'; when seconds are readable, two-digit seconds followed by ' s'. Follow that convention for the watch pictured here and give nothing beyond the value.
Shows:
9 h 58 min 50 s
